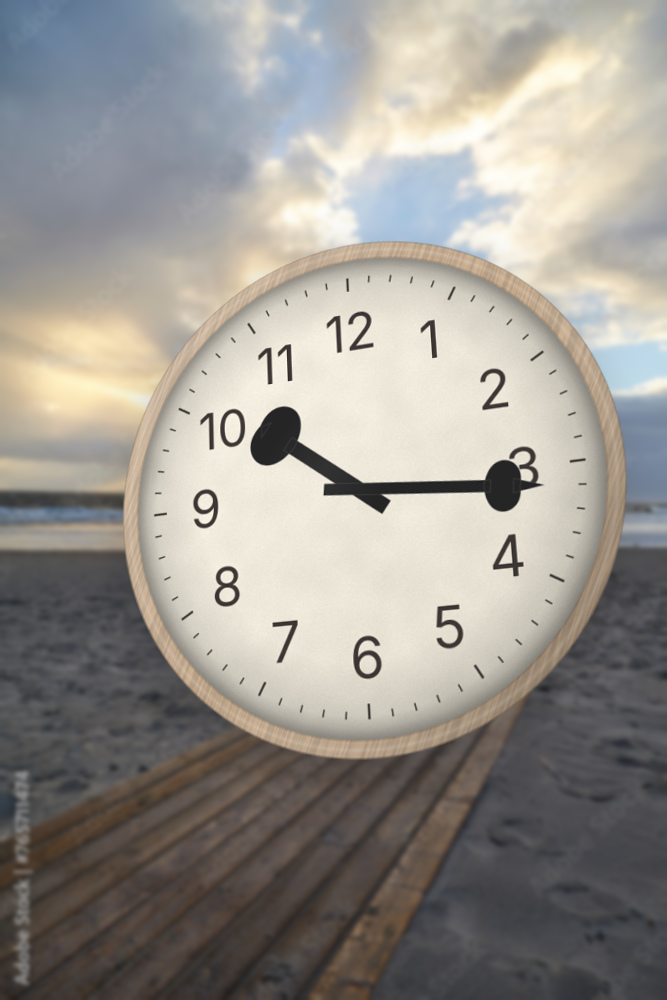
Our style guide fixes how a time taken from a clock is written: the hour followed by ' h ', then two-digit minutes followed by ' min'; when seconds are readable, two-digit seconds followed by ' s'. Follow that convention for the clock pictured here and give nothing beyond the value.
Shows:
10 h 16 min
